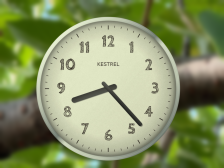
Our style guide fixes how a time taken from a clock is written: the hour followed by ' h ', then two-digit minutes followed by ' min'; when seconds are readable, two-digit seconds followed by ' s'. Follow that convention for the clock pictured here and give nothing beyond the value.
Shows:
8 h 23 min
